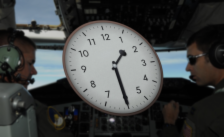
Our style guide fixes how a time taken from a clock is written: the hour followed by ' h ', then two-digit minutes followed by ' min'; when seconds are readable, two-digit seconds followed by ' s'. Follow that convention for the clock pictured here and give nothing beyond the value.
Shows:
1 h 30 min
